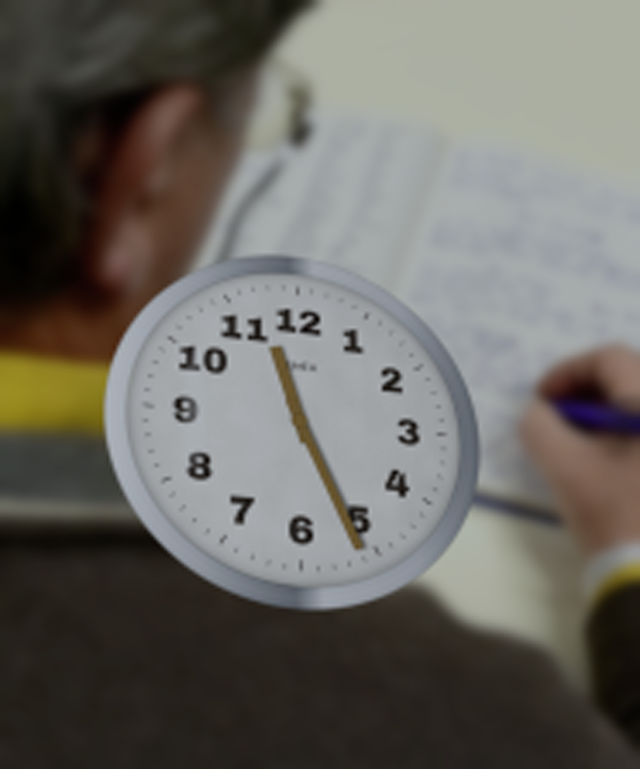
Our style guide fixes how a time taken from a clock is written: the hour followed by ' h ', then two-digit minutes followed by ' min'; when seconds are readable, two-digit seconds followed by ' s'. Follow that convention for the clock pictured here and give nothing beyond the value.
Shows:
11 h 26 min
